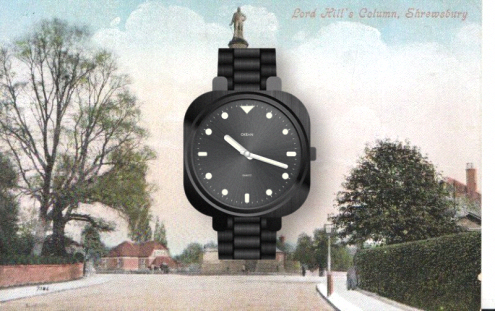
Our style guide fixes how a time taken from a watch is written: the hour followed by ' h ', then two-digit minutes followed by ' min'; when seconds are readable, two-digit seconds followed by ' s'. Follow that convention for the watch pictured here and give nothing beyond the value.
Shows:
10 h 18 min
